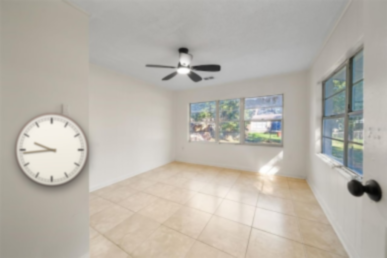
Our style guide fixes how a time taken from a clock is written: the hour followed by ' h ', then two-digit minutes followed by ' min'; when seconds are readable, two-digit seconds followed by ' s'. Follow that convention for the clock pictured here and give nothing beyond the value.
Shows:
9 h 44 min
